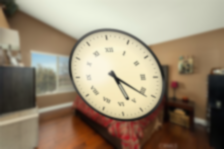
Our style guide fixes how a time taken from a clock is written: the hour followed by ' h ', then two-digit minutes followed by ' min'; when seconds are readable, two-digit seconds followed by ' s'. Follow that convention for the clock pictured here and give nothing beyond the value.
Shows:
5 h 21 min
